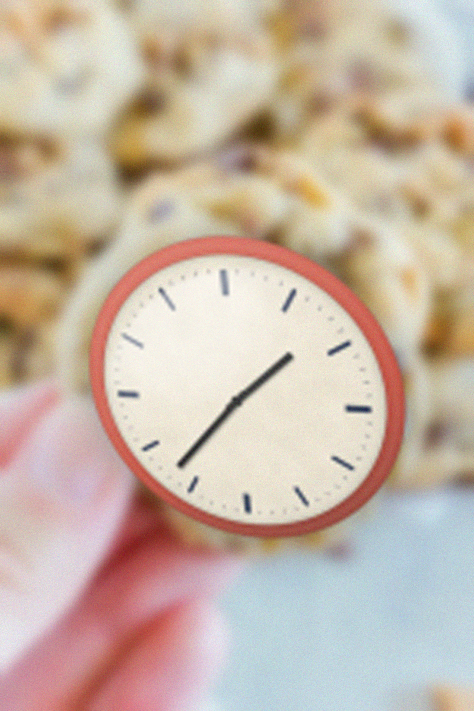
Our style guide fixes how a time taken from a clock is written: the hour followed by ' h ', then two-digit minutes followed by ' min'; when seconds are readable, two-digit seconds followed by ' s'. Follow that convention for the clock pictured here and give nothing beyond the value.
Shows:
1 h 37 min
